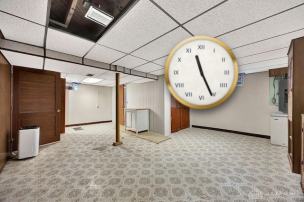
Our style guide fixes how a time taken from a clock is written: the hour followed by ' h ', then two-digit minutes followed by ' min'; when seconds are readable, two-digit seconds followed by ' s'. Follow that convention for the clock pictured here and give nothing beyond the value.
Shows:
11 h 26 min
